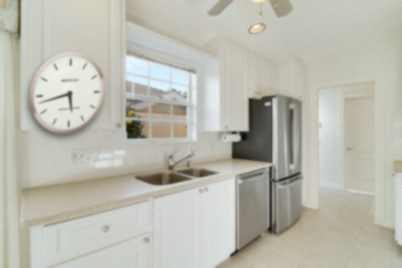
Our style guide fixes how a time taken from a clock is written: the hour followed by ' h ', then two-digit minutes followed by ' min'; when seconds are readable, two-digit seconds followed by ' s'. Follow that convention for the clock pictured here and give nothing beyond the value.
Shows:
5 h 43 min
